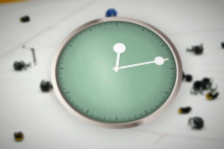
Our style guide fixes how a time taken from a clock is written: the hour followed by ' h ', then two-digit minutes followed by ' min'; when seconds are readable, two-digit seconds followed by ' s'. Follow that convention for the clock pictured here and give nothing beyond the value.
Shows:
12 h 13 min
